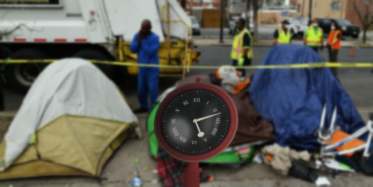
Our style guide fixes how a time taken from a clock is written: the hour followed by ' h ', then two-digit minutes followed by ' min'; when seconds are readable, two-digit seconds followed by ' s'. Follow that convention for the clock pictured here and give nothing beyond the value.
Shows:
5 h 12 min
